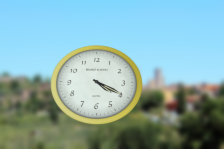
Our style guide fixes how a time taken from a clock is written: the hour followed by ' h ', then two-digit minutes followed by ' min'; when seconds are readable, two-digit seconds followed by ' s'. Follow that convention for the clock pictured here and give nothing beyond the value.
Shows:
4 h 20 min
